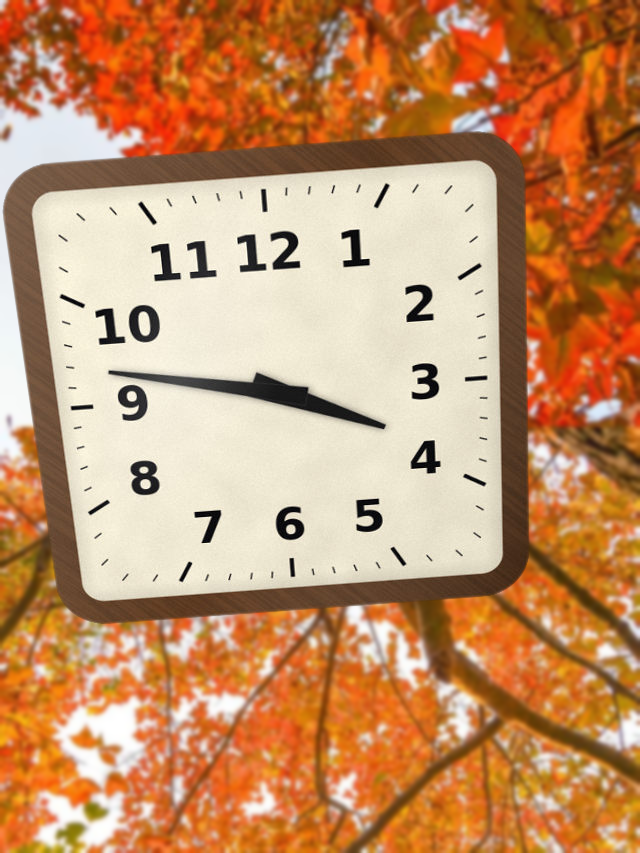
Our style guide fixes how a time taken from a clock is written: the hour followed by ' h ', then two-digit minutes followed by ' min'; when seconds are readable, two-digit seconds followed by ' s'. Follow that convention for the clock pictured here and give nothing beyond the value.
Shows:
3 h 47 min
